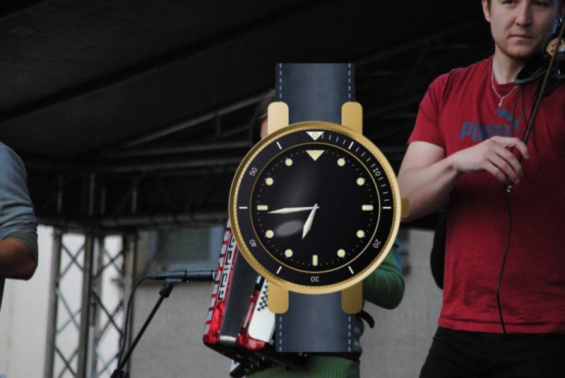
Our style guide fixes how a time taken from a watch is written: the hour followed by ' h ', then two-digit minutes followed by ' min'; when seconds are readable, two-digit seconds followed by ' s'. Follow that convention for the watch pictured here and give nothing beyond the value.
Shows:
6 h 44 min
